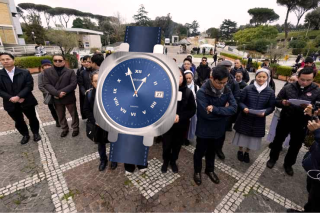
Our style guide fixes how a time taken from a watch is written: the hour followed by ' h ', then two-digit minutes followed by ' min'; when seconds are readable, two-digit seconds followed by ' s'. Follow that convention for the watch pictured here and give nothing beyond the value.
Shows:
12 h 56 min
